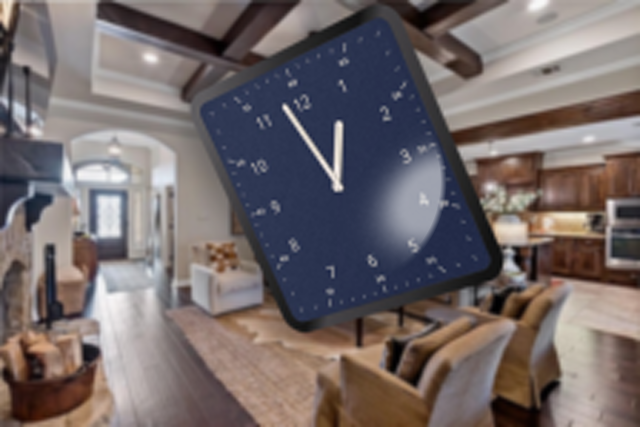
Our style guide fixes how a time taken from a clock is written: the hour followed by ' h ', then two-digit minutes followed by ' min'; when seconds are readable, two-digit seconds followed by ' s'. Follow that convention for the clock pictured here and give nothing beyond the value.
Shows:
12 h 58 min
